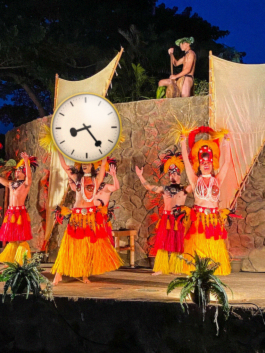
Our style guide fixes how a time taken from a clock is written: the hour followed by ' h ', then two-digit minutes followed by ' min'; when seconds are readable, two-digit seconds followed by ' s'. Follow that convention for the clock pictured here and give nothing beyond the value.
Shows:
8 h 24 min
